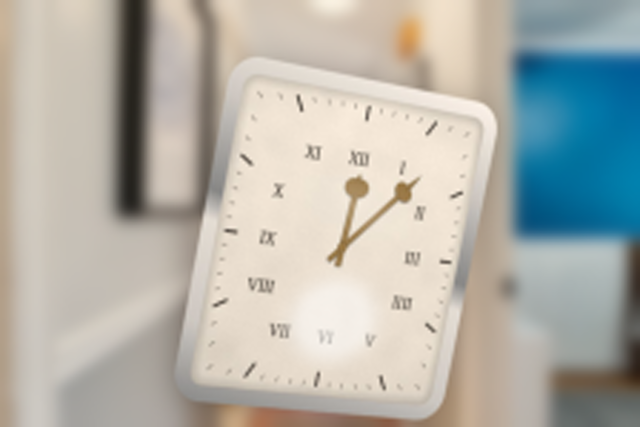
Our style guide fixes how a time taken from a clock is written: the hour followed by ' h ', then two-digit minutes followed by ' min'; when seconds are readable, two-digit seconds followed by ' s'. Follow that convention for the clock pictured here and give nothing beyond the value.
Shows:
12 h 07 min
